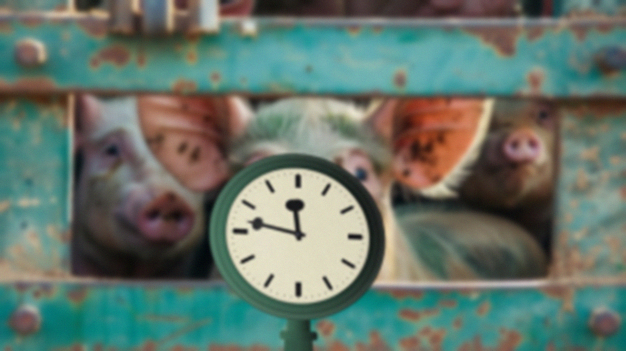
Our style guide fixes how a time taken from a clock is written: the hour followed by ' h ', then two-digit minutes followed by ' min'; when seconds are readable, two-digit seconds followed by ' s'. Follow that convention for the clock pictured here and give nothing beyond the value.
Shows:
11 h 47 min
